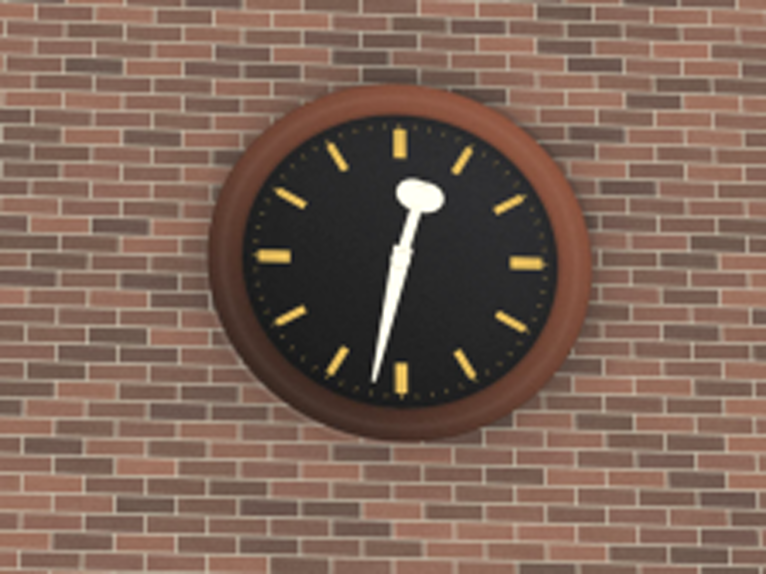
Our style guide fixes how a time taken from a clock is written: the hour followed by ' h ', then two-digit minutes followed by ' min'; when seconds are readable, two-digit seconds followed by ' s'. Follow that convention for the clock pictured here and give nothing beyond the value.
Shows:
12 h 32 min
